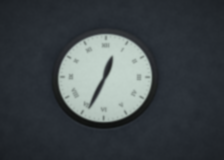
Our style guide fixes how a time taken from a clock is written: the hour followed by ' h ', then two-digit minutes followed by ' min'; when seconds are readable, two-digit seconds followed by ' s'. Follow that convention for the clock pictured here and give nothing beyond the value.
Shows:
12 h 34 min
